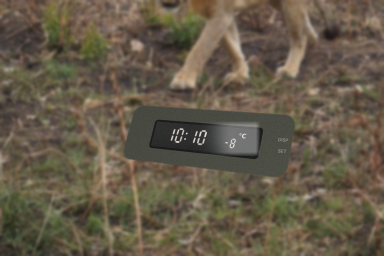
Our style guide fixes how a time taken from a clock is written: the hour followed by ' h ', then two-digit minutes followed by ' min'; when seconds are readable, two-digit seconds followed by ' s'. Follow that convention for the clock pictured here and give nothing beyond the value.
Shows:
10 h 10 min
